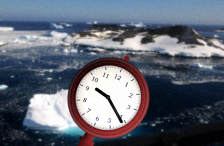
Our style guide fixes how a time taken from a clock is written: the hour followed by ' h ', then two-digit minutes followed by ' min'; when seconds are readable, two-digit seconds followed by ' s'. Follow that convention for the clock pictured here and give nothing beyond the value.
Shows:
9 h 21 min
